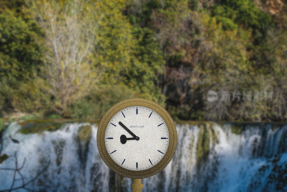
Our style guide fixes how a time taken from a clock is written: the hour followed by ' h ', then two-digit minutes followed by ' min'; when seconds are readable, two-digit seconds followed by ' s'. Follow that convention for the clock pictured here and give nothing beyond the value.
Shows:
8 h 52 min
